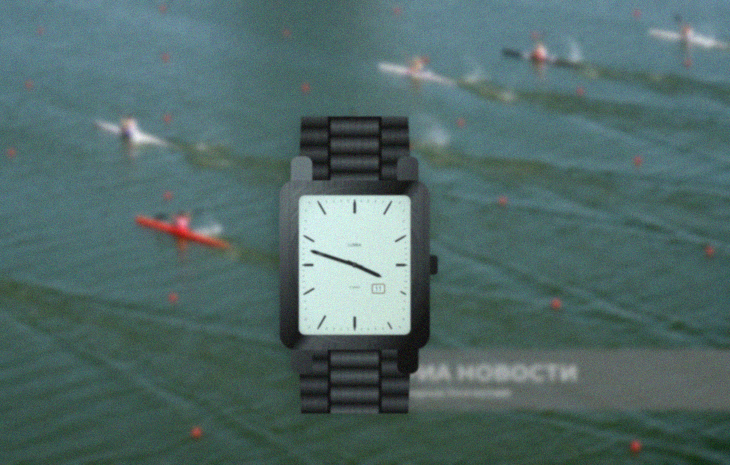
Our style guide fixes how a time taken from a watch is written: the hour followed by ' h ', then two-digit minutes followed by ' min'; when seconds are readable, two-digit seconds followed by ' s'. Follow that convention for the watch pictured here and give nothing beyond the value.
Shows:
3 h 48 min
